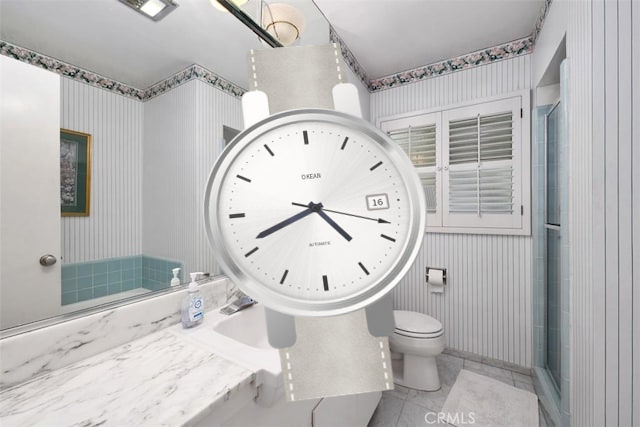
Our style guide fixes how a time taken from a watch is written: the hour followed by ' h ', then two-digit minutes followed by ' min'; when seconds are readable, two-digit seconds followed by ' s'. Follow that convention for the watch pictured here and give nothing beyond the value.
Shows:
4 h 41 min 18 s
